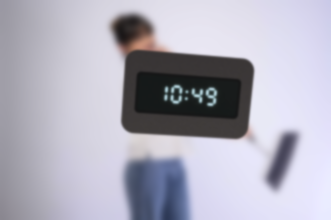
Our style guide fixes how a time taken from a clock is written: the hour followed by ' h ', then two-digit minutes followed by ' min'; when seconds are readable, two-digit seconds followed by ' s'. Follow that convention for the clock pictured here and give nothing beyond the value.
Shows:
10 h 49 min
